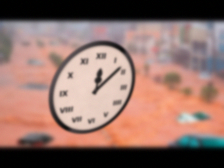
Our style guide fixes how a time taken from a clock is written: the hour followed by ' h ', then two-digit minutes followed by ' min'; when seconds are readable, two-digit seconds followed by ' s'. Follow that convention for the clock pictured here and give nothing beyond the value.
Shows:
12 h 08 min
